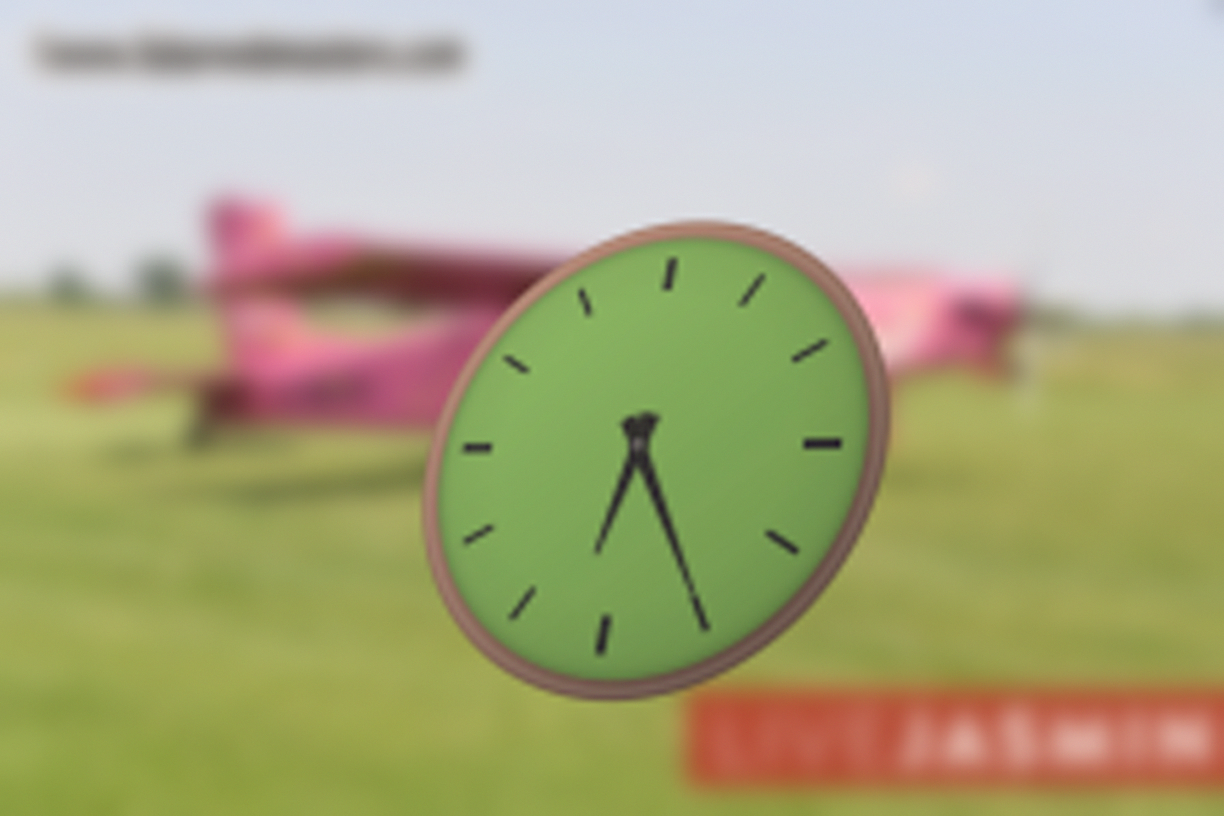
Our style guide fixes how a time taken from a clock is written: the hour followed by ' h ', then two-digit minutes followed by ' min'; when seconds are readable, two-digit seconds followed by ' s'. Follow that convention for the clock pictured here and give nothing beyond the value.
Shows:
6 h 25 min
